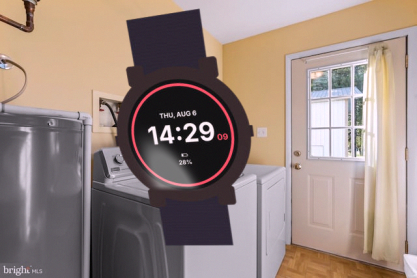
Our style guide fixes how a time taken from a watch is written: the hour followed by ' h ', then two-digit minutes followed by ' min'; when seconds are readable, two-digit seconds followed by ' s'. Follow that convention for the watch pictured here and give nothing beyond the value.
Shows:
14 h 29 min 09 s
